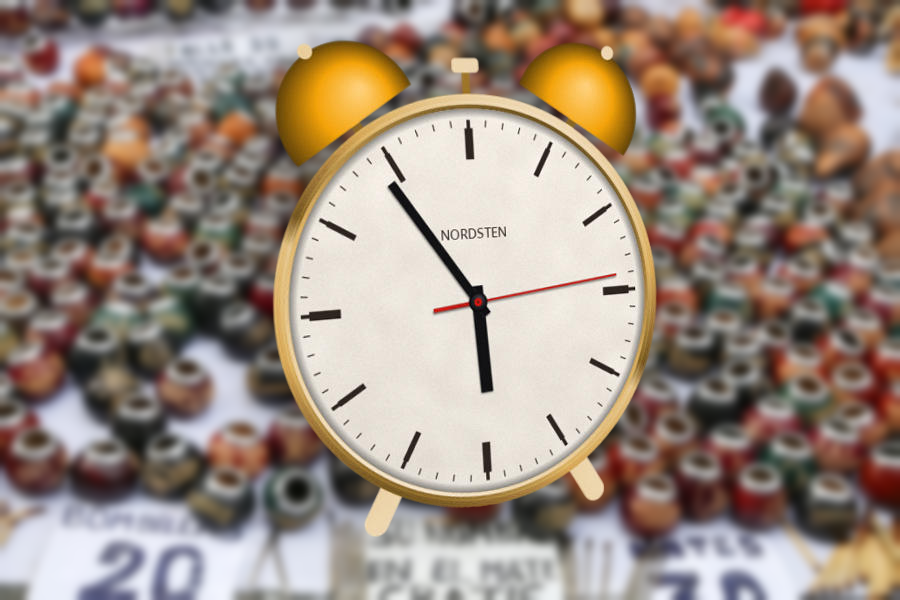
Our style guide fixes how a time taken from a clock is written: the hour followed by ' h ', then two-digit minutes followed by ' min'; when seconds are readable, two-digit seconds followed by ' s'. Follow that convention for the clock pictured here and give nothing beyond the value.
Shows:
5 h 54 min 14 s
